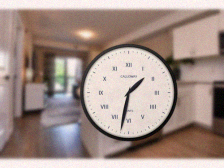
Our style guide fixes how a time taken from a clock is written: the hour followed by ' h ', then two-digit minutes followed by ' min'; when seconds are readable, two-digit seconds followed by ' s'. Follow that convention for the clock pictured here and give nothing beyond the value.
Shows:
1 h 32 min
